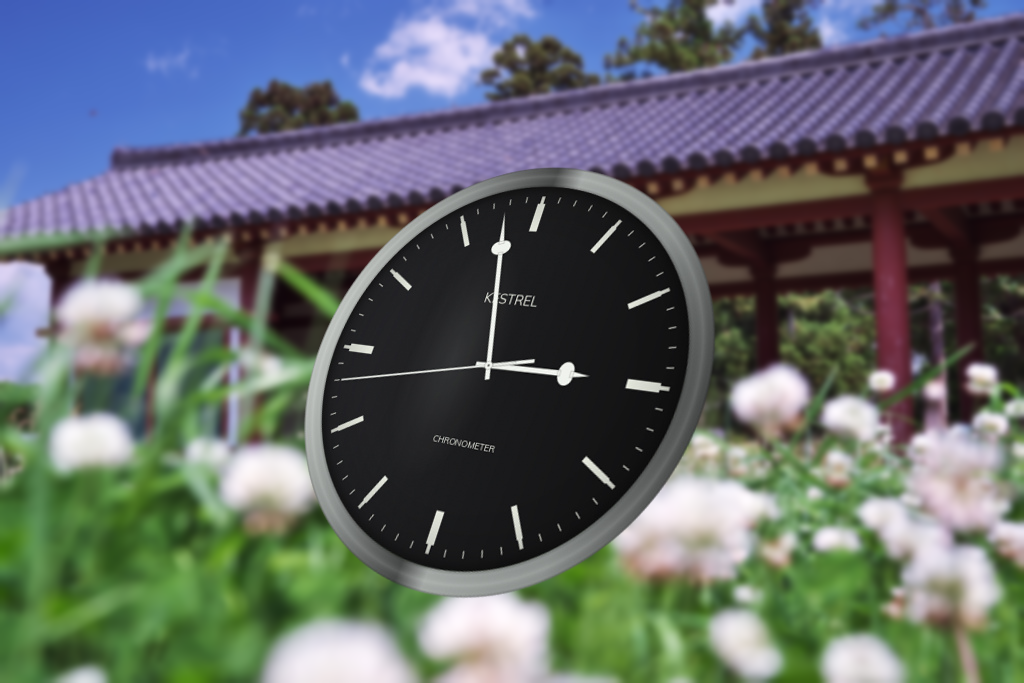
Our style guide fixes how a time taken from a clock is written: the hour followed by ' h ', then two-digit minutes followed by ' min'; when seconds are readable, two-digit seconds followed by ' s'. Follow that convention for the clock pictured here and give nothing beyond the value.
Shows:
2 h 57 min 43 s
